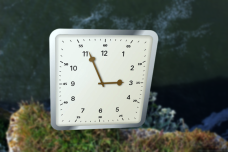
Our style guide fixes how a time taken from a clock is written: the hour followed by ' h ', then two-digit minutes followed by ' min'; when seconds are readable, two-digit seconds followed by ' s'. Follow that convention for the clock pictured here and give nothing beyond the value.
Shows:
2 h 56 min
